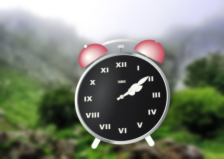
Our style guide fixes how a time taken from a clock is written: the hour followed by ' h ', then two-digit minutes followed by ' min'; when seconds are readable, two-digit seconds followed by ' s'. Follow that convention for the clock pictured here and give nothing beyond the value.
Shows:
2 h 09 min
